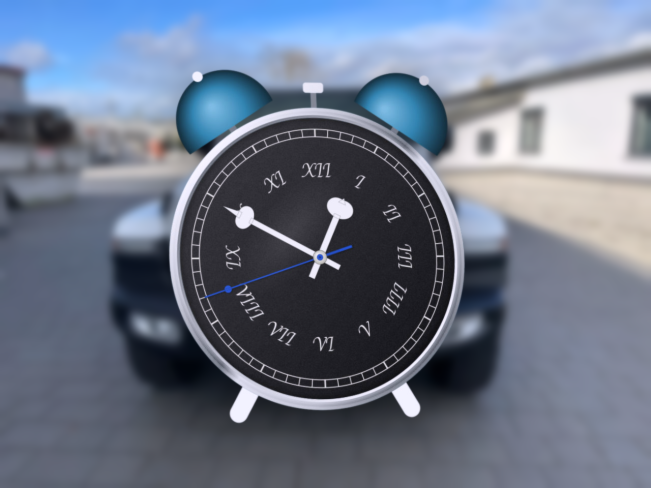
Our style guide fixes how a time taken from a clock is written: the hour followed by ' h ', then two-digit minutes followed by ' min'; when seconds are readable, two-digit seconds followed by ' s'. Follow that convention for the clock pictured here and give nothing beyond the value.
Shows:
12 h 49 min 42 s
